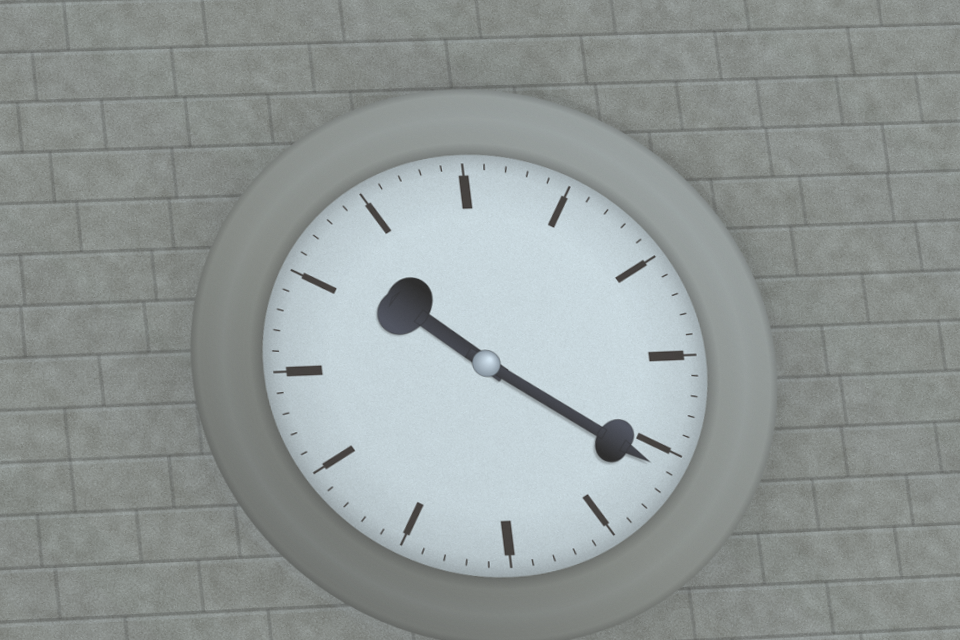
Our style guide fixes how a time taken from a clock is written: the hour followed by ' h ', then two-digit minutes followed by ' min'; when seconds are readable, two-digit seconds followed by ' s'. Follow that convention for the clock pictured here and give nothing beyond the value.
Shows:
10 h 21 min
